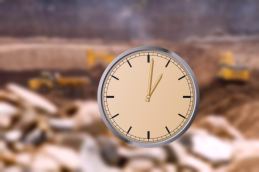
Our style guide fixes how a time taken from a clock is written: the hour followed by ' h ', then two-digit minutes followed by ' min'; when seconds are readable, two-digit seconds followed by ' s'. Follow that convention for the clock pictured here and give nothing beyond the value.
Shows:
1 h 01 min
